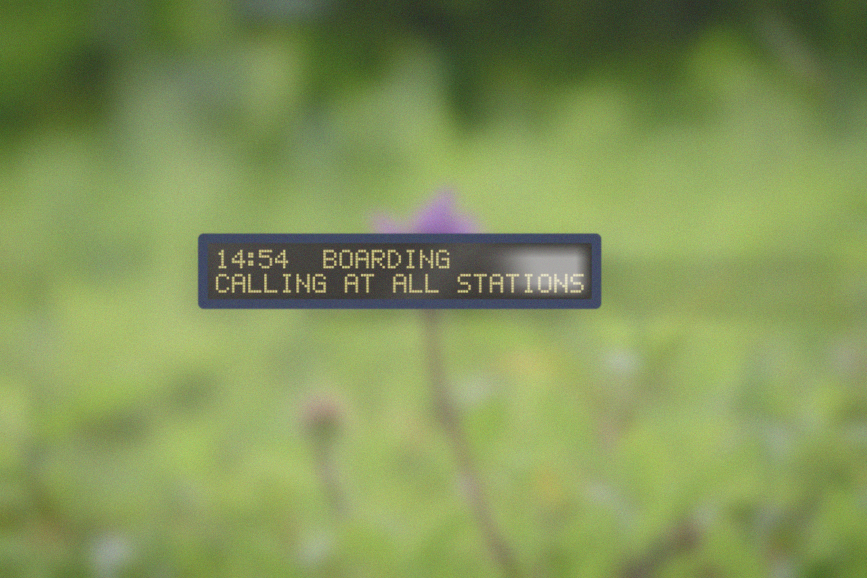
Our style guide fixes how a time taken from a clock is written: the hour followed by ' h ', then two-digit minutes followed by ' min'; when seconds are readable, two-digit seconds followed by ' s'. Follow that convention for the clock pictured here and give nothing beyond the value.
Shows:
14 h 54 min
